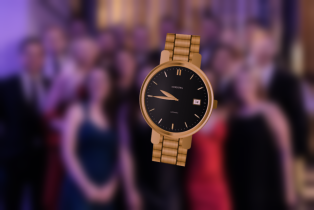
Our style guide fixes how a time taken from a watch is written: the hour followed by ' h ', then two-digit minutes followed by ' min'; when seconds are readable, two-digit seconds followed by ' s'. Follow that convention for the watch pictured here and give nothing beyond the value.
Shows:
9 h 45 min
